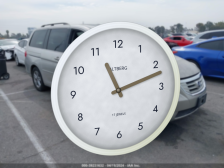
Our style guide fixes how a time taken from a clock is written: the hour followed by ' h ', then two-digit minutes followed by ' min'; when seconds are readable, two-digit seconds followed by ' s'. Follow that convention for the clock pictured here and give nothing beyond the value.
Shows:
11 h 12 min
